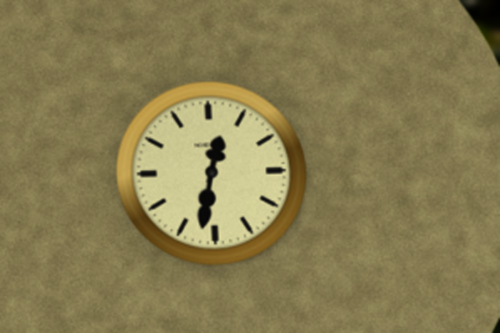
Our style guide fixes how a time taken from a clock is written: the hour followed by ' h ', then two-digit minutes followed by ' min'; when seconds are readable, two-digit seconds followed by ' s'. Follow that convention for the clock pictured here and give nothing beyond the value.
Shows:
12 h 32 min
